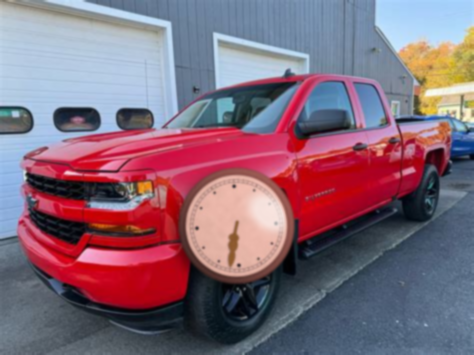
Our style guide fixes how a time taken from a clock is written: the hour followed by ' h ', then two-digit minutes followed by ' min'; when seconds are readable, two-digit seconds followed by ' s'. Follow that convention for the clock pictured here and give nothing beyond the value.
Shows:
6 h 32 min
